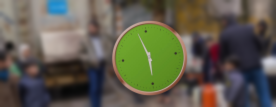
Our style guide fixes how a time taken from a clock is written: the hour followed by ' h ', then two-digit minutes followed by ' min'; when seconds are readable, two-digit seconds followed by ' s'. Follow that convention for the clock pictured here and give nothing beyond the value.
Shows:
5 h 57 min
